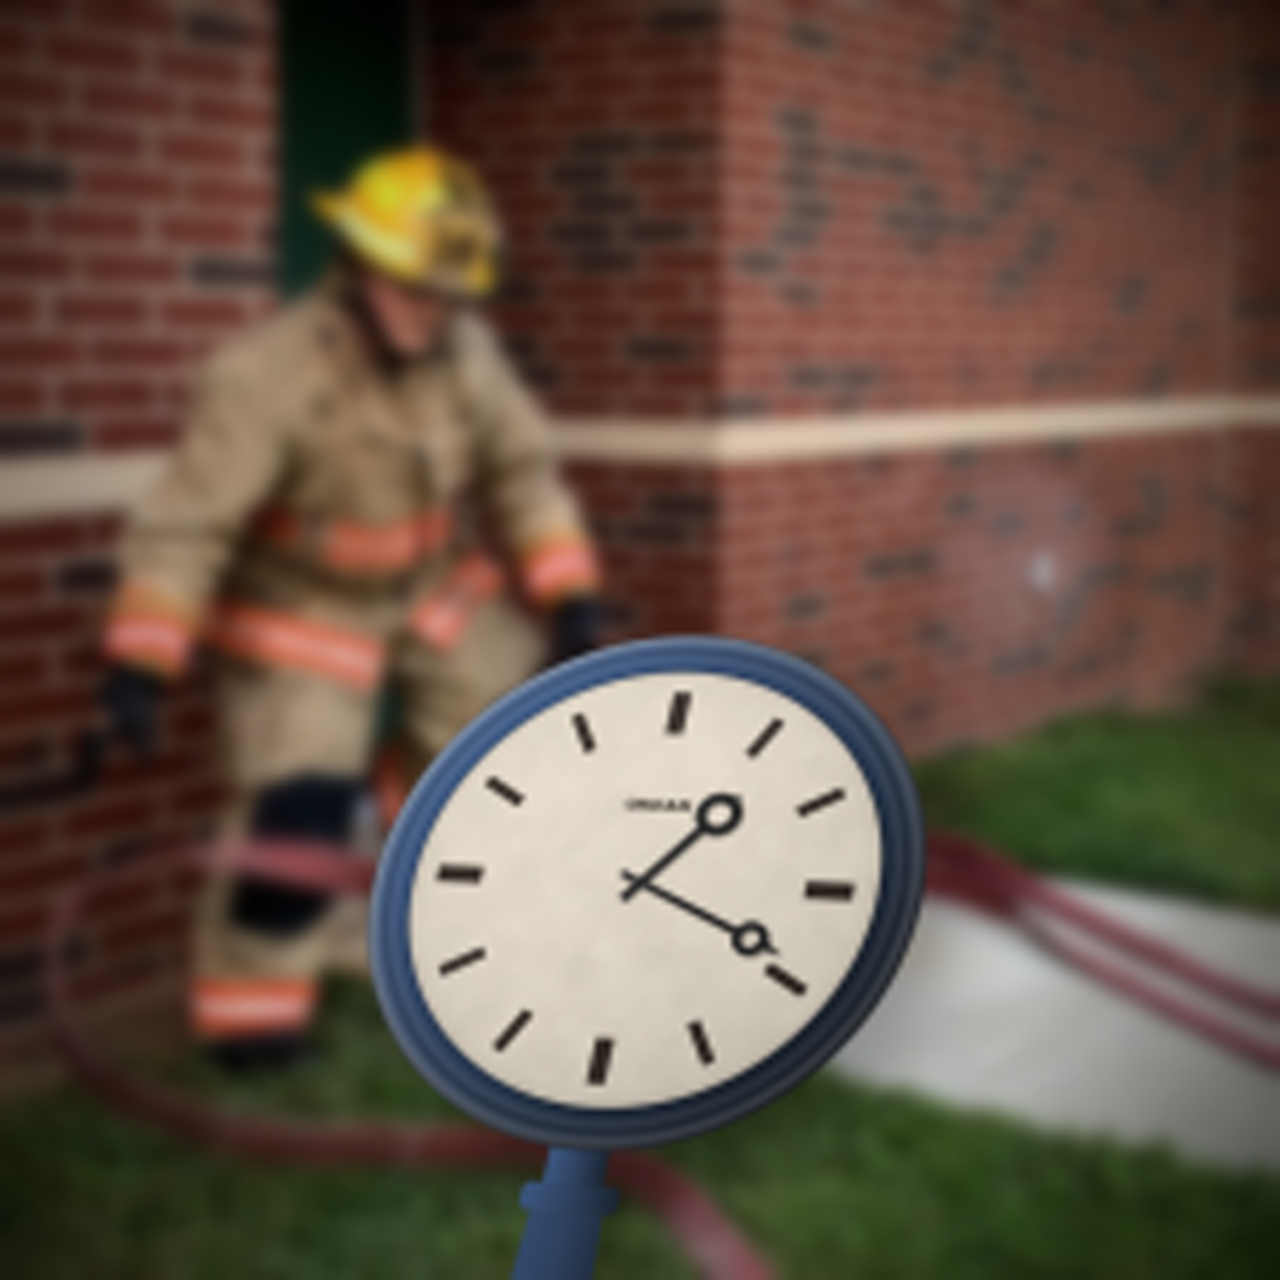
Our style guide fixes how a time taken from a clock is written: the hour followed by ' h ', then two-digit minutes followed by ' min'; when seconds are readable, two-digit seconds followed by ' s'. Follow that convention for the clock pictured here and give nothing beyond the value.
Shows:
1 h 19 min
